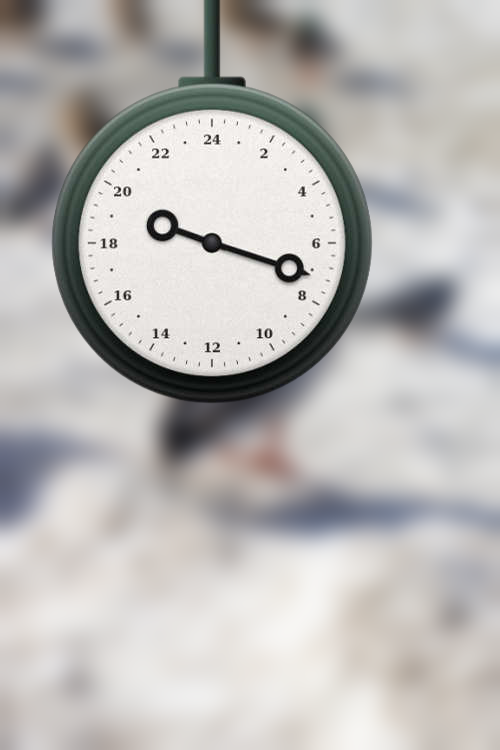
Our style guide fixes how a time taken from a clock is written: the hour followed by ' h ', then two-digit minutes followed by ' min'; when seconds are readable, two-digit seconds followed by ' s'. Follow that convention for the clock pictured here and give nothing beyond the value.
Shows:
19 h 18 min
